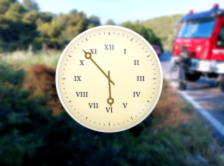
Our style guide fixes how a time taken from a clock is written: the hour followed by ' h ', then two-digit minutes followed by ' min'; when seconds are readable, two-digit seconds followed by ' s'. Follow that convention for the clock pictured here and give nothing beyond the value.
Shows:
5 h 53 min
